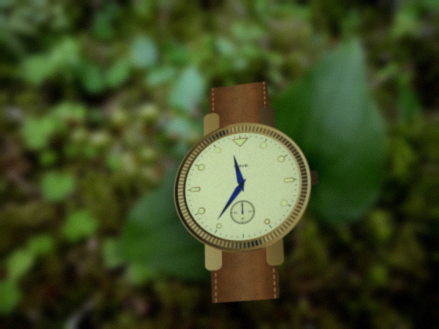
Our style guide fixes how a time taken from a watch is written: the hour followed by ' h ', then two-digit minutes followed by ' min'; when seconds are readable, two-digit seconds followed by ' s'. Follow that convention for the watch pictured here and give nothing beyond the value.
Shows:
11 h 36 min
